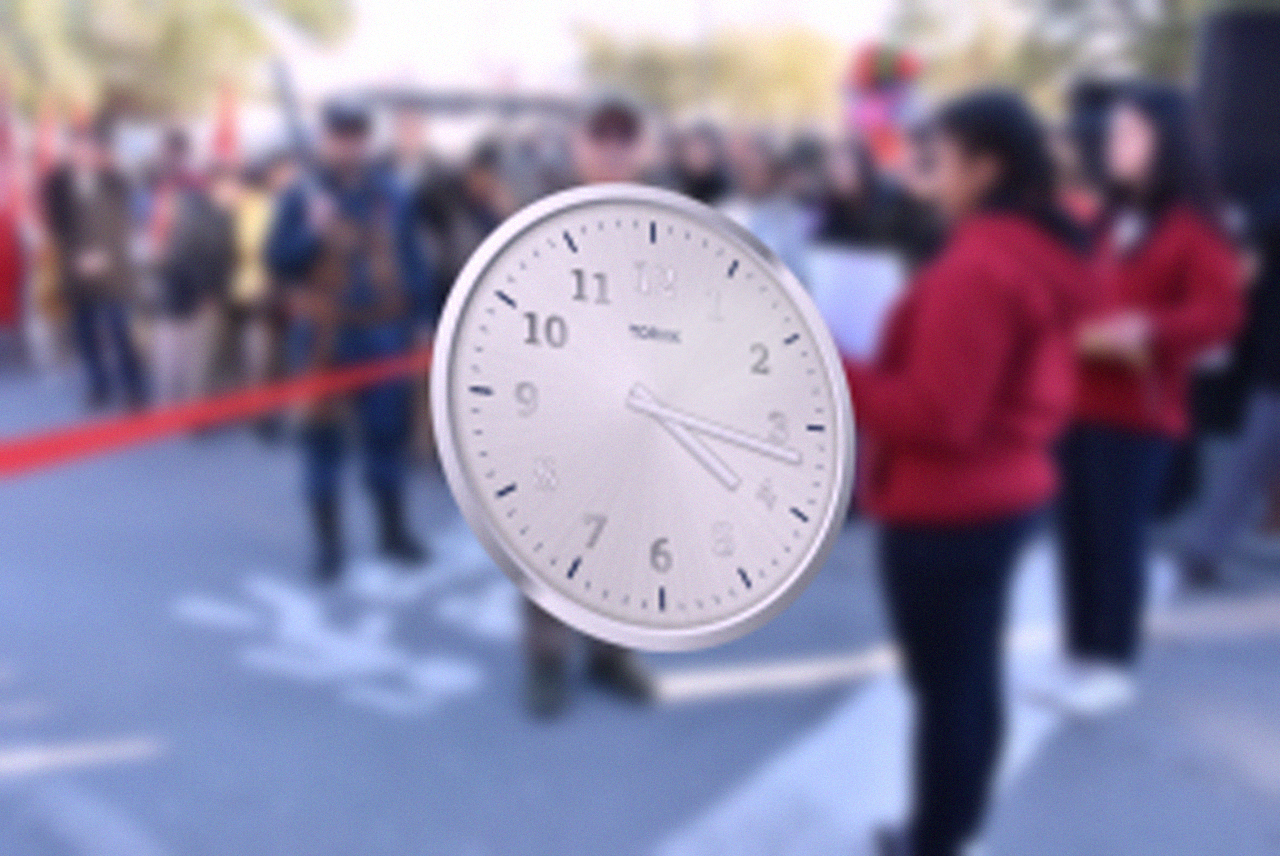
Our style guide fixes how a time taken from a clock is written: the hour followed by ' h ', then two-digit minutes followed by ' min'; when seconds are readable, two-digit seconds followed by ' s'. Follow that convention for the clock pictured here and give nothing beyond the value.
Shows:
4 h 17 min
